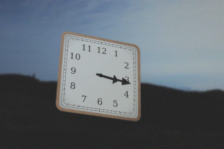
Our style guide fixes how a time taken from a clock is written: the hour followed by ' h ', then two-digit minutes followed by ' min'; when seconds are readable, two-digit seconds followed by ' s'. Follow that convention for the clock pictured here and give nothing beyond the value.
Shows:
3 h 16 min
